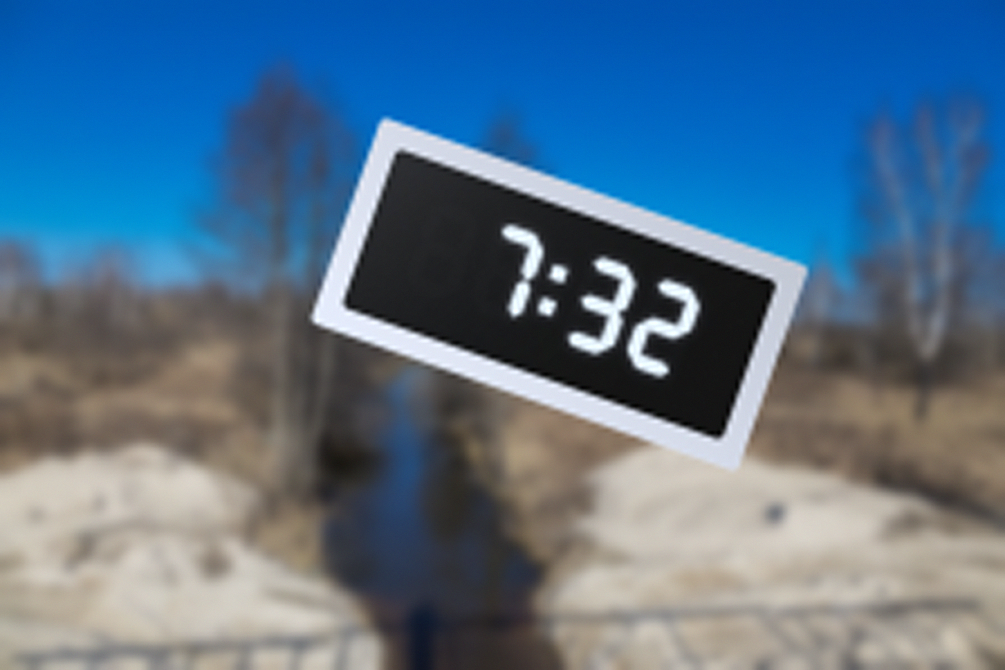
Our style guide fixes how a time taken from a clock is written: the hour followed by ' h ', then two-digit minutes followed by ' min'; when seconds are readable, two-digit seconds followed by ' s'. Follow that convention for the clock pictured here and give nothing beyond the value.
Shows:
7 h 32 min
